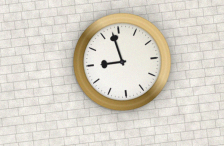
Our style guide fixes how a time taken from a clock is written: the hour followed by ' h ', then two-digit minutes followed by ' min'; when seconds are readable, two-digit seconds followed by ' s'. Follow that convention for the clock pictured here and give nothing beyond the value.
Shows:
8 h 58 min
